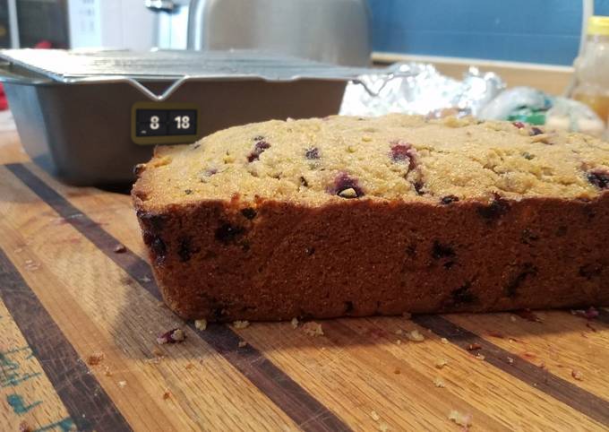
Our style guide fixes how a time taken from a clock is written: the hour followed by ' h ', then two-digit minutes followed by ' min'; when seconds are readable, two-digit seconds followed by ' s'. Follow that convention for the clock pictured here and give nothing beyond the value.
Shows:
8 h 18 min
